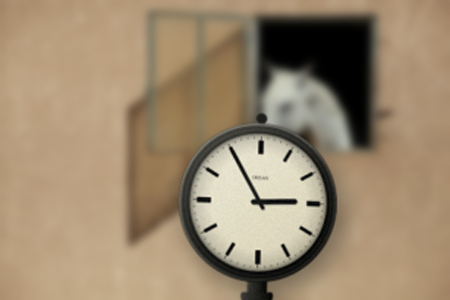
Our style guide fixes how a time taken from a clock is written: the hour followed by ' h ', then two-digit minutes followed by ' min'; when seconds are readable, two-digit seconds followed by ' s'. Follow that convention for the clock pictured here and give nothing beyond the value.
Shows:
2 h 55 min
